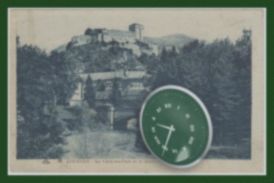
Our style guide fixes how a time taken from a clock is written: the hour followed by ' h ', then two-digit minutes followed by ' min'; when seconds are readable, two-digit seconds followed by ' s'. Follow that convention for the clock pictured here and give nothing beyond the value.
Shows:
9 h 35 min
